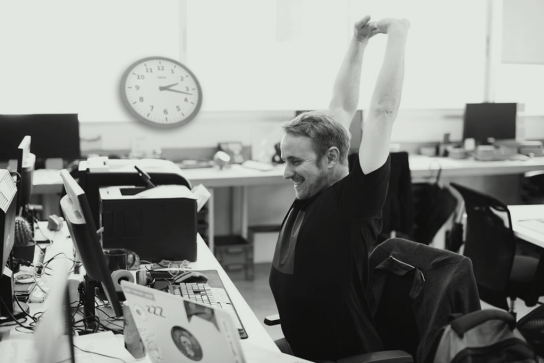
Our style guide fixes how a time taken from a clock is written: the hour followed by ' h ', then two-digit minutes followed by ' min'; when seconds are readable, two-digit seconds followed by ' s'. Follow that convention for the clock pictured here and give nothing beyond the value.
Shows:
2 h 17 min
